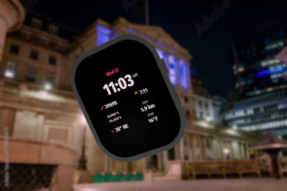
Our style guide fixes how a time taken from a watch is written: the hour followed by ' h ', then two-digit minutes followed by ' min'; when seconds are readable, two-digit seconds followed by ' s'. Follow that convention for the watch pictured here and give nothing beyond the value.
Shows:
11 h 03 min
